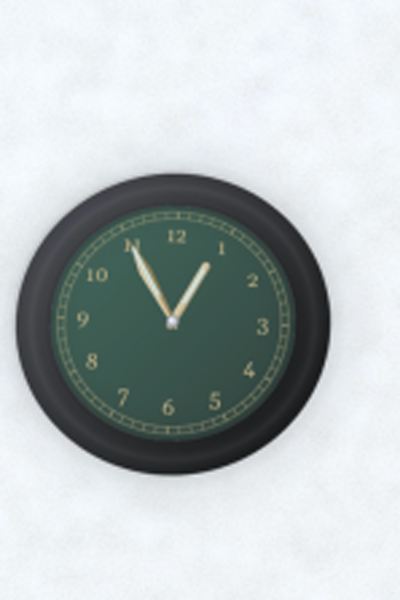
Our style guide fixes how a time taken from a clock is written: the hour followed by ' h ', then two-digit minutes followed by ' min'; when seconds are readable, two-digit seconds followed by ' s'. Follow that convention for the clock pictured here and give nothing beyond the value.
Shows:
12 h 55 min
